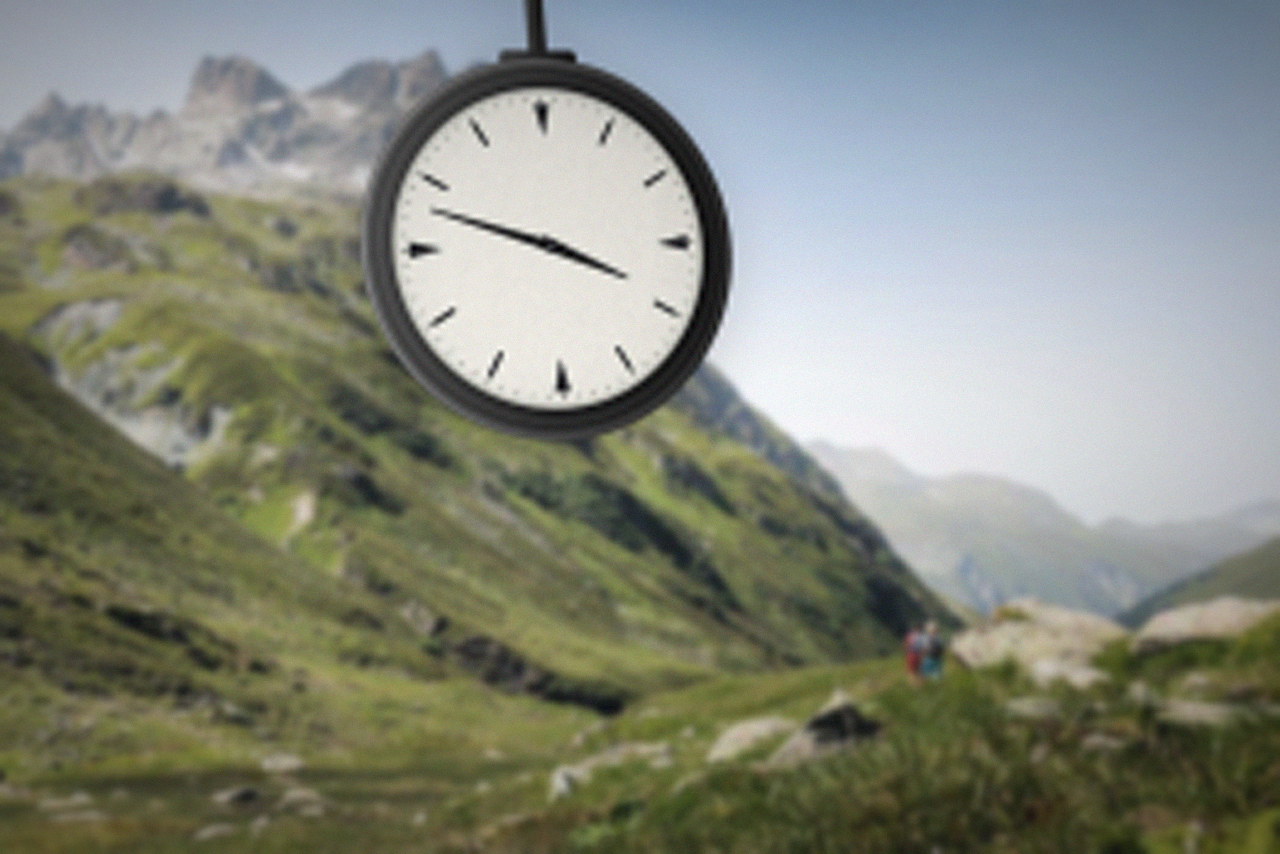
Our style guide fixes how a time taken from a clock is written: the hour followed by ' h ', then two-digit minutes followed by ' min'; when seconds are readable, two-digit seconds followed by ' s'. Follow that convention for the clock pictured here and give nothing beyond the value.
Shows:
3 h 48 min
